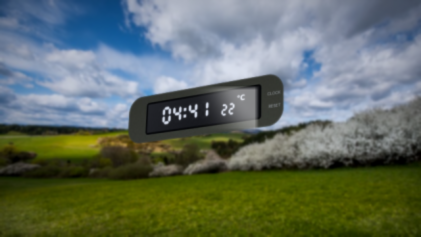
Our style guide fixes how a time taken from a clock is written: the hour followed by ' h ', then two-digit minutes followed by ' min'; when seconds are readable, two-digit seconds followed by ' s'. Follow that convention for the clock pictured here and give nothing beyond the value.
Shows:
4 h 41 min
